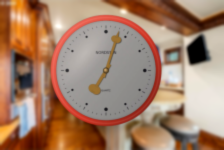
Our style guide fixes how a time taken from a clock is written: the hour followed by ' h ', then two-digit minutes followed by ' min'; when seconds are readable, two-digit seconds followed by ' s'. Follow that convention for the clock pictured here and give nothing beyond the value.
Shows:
7 h 03 min
